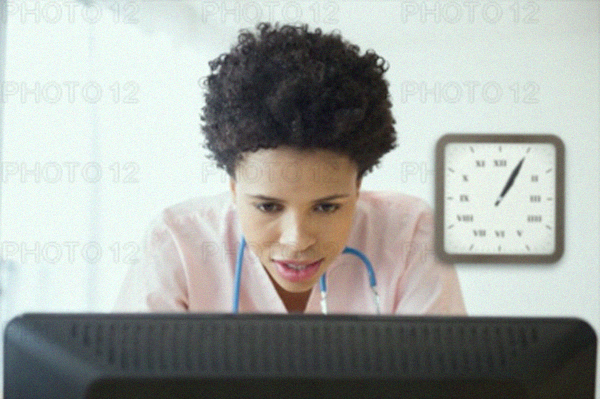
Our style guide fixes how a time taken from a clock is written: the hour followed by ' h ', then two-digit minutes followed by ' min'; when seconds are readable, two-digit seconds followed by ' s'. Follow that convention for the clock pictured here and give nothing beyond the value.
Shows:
1 h 05 min
